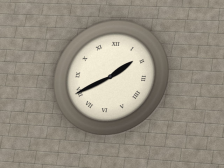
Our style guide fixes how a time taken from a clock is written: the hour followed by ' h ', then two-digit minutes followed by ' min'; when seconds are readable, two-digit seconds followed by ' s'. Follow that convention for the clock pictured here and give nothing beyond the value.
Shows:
1 h 40 min
